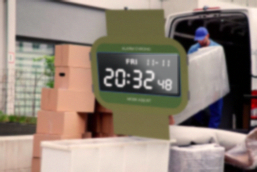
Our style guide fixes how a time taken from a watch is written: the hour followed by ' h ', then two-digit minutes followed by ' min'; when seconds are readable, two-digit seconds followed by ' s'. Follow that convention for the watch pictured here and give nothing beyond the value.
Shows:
20 h 32 min 48 s
